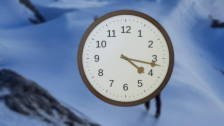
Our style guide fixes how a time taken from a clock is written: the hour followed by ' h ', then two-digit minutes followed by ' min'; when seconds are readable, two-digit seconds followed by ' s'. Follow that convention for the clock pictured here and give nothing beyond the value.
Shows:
4 h 17 min
